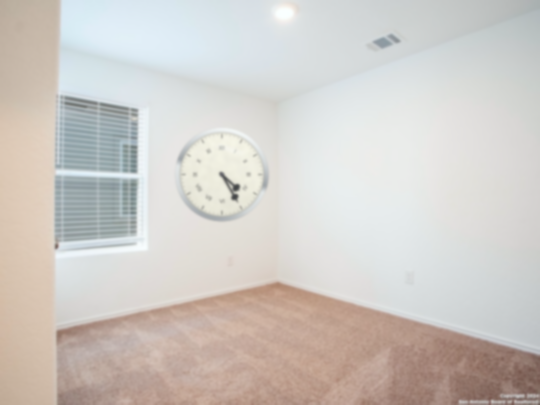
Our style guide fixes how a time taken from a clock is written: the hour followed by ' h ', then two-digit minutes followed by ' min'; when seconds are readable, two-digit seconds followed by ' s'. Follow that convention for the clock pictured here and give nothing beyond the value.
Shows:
4 h 25 min
